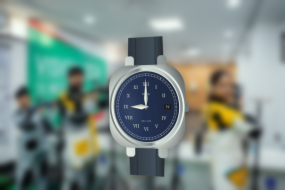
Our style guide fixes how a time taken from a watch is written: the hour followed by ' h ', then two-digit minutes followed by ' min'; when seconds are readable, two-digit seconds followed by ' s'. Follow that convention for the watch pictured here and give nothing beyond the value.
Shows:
9 h 00 min
